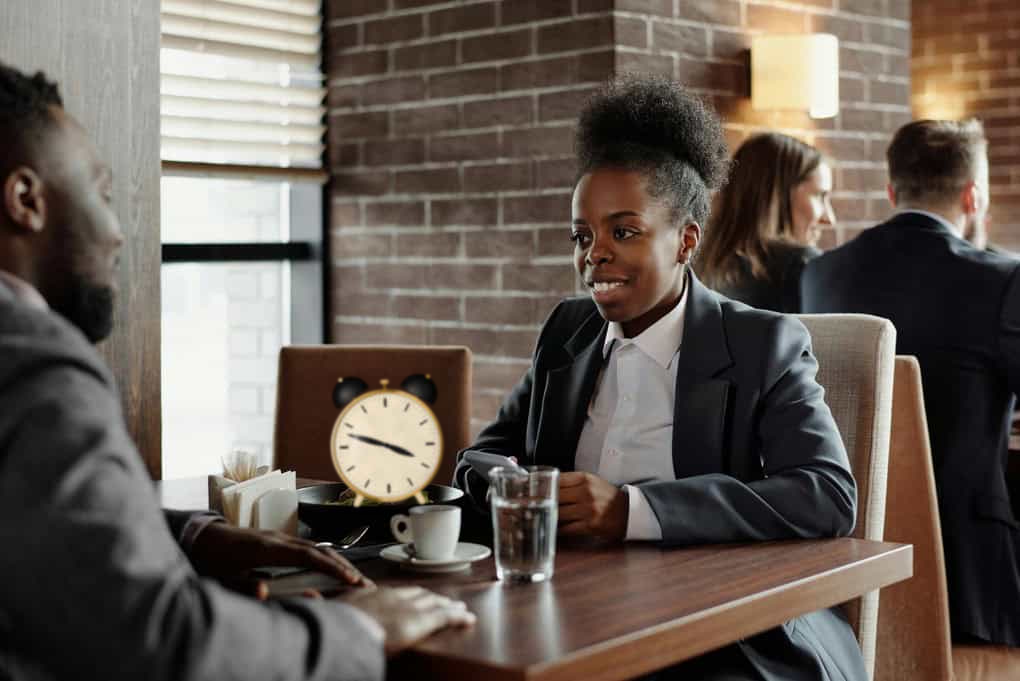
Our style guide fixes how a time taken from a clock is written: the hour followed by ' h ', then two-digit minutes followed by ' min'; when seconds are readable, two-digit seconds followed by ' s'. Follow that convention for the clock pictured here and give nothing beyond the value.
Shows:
3 h 48 min
